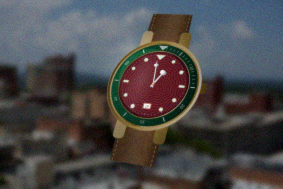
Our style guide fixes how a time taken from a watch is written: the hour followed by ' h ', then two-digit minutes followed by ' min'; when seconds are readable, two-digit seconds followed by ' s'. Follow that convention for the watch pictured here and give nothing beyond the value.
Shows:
12 h 59 min
